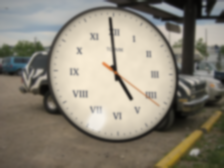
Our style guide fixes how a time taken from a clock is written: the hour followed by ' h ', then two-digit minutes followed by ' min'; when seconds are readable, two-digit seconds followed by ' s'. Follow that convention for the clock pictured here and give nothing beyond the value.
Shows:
4 h 59 min 21 s
